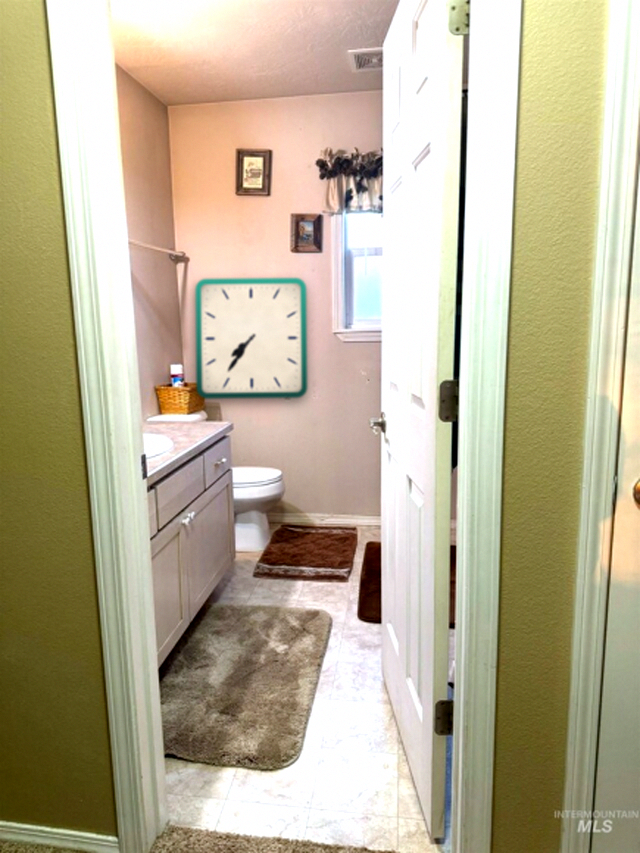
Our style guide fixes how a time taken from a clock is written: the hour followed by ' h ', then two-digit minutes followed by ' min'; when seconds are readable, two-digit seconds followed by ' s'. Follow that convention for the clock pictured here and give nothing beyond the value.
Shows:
7 h 36 min
